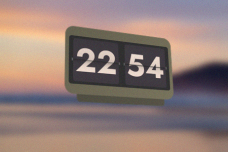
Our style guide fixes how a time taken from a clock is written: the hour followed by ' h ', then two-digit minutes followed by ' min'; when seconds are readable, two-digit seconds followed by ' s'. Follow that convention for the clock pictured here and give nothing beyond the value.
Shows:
22 h 54 min
